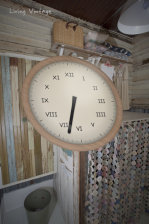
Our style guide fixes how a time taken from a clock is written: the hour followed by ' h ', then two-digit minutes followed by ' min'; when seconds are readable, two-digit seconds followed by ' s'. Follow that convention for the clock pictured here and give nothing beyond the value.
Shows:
6 h 33 min
